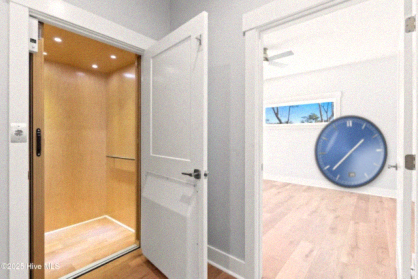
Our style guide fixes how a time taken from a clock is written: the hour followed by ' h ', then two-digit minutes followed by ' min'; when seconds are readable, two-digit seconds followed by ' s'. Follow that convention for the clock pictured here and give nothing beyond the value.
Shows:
1 h 38 min
